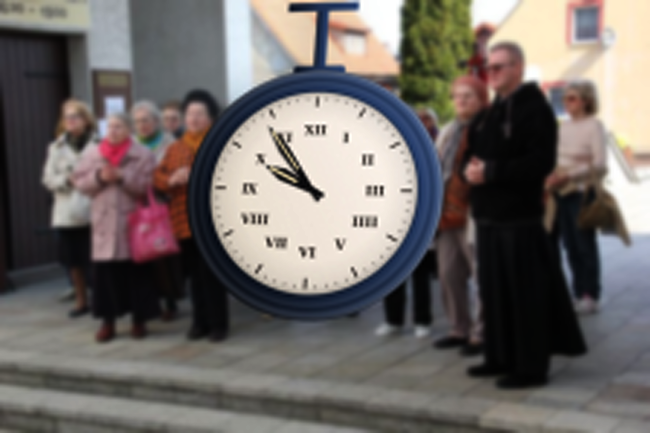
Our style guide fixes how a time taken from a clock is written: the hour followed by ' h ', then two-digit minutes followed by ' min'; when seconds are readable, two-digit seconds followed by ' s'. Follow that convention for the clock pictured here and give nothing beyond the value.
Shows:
9 h 54 min
